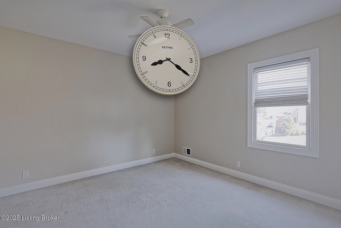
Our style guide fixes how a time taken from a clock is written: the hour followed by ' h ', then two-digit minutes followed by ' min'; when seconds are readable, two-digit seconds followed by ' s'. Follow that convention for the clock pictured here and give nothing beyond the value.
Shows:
8 h 21 min
